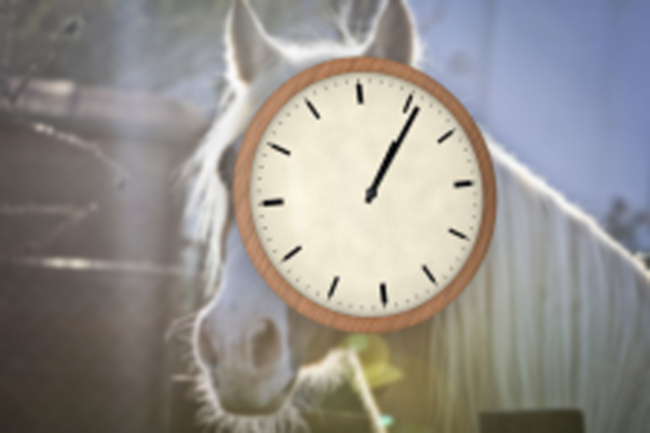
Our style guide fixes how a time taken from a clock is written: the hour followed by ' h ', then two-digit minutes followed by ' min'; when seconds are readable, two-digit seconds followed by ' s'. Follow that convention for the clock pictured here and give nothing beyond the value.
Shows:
1 h 06 min
